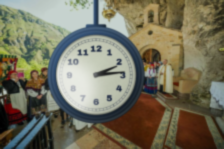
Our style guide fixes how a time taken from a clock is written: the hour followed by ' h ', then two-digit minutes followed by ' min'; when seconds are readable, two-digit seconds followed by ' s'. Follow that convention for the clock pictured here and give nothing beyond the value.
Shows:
2 h 14 min
